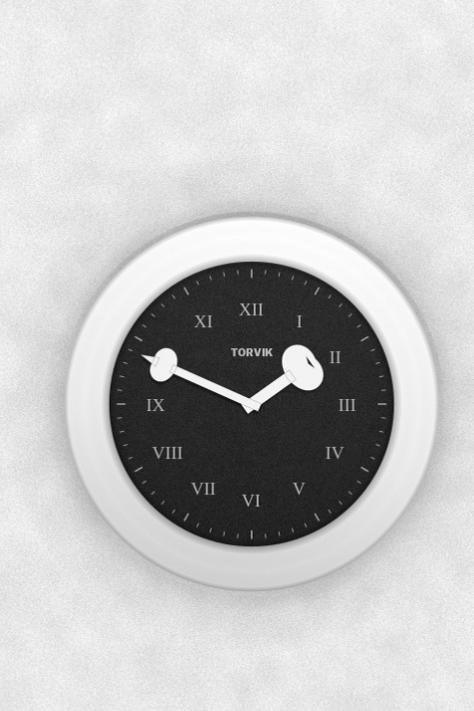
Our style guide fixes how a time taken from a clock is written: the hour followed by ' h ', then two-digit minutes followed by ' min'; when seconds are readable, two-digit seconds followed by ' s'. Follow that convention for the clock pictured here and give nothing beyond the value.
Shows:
1 h 49 min
